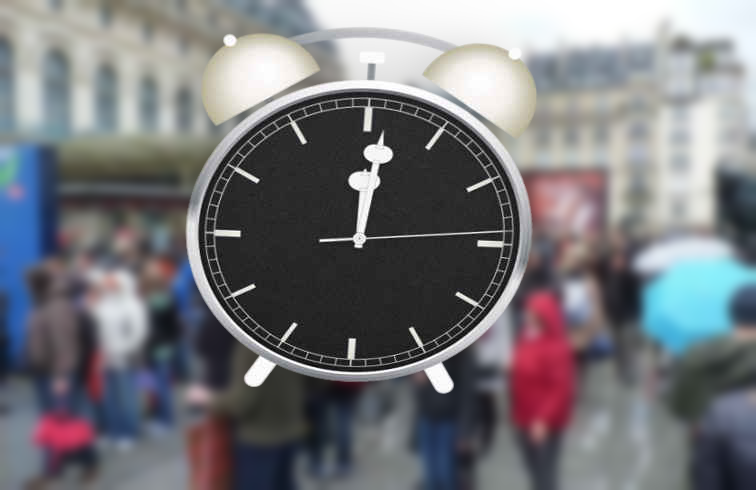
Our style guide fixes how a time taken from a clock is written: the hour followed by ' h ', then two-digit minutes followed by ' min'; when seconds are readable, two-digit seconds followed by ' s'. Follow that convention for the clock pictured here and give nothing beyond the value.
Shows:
12 h 01 min 14 s
